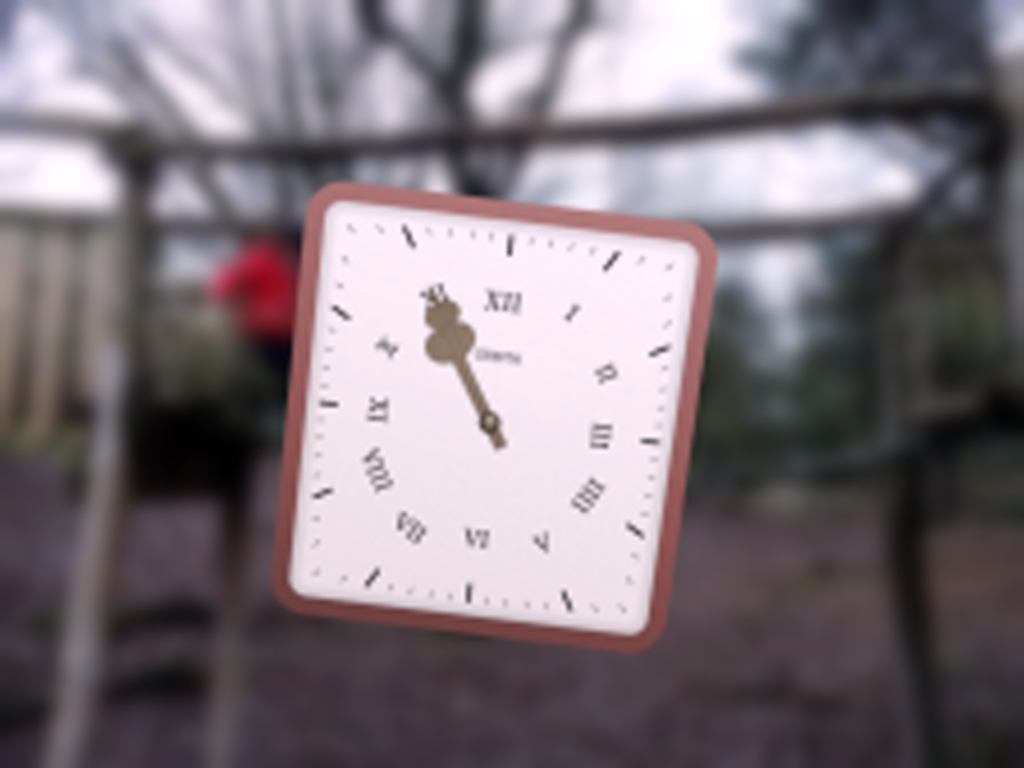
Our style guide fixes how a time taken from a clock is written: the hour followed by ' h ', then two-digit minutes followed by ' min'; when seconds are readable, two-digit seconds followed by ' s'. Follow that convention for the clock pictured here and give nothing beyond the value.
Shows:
10 h 55 min
